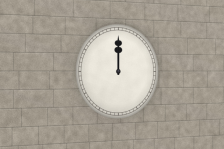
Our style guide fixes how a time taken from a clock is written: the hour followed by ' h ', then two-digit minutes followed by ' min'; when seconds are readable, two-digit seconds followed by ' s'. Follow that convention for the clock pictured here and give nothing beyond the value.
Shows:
12 h 00 min
